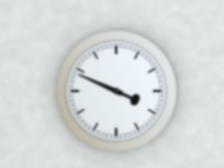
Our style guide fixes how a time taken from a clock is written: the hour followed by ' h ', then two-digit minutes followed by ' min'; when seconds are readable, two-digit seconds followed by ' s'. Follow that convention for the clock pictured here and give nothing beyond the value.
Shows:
3 h 49 min
